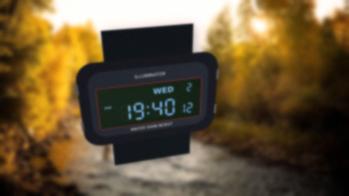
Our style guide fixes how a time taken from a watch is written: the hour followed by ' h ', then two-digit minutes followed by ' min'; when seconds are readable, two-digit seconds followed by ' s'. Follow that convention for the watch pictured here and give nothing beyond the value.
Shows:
19 h 40 min 12 s
